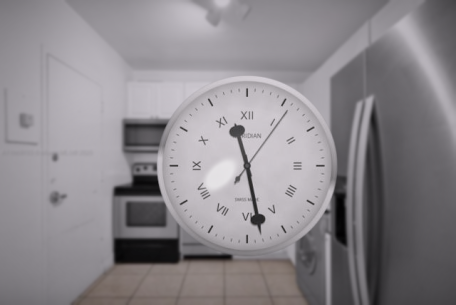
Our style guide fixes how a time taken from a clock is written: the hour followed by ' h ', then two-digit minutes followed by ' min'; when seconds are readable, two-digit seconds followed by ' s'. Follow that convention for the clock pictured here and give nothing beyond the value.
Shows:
11 h 28 min 06 s
